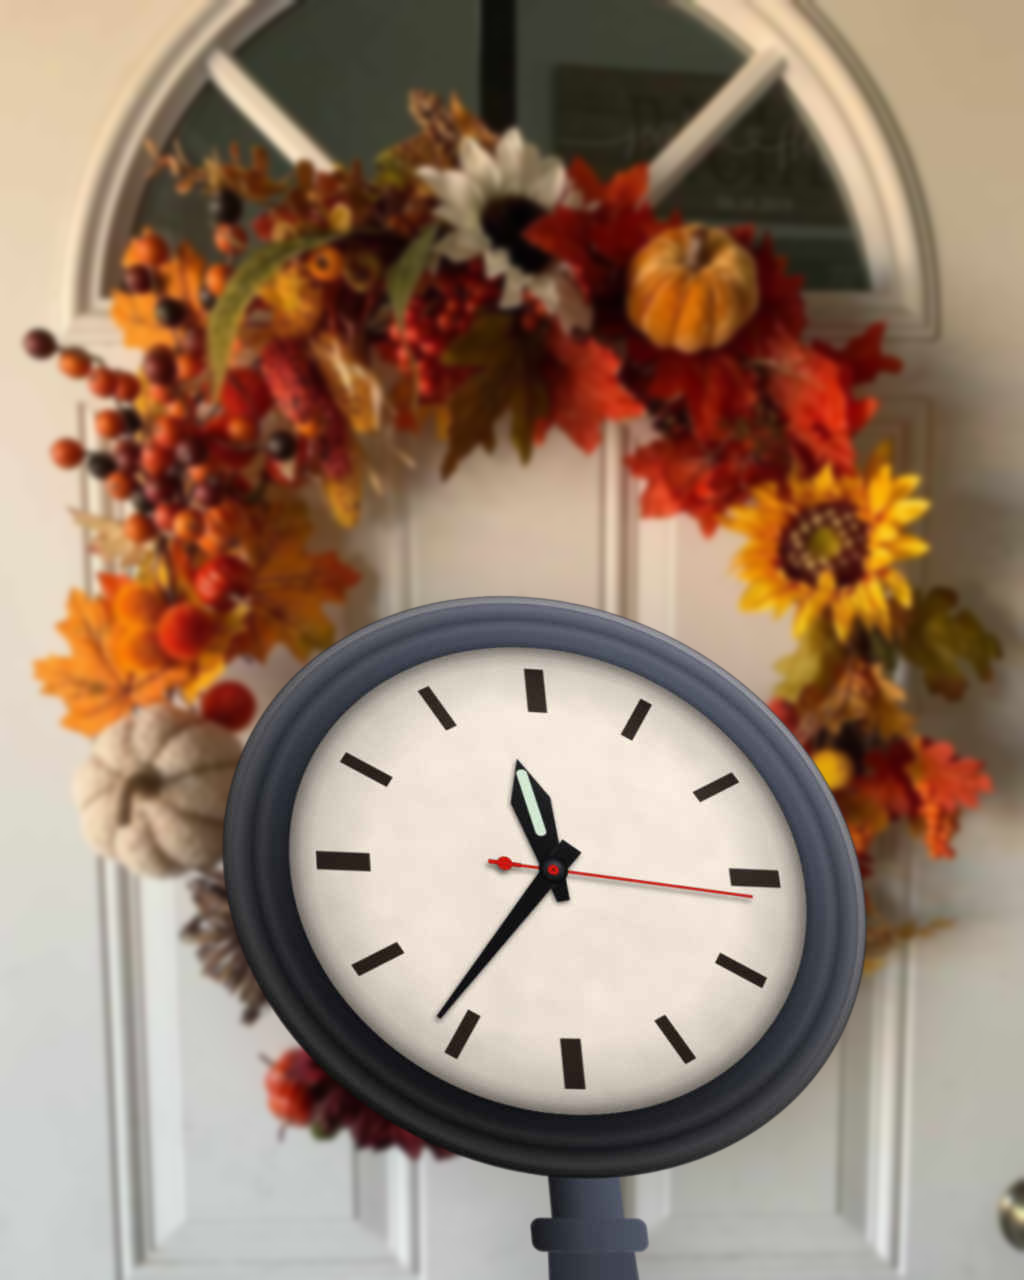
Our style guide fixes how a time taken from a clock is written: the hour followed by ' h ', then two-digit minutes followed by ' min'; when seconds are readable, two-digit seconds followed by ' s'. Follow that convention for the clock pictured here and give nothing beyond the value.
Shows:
11 h 36 min 16 s
